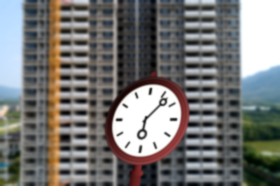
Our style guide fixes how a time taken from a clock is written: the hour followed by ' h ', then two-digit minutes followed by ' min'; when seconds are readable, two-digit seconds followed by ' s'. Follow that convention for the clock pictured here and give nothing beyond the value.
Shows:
6 h 07 min
